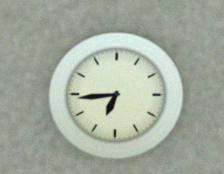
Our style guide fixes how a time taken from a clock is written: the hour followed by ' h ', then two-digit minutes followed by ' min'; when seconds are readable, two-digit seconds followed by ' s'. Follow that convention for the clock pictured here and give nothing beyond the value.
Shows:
6 h 44 min
